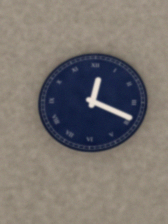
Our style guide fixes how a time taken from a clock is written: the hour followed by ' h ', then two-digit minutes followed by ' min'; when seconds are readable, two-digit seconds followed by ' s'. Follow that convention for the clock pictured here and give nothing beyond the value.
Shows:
12 h 19 min
